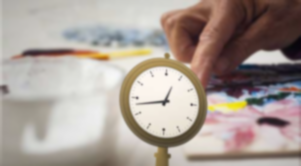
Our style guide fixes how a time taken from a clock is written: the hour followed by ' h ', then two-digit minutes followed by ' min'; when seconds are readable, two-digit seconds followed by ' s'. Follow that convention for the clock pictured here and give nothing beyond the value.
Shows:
12 h 43 min
